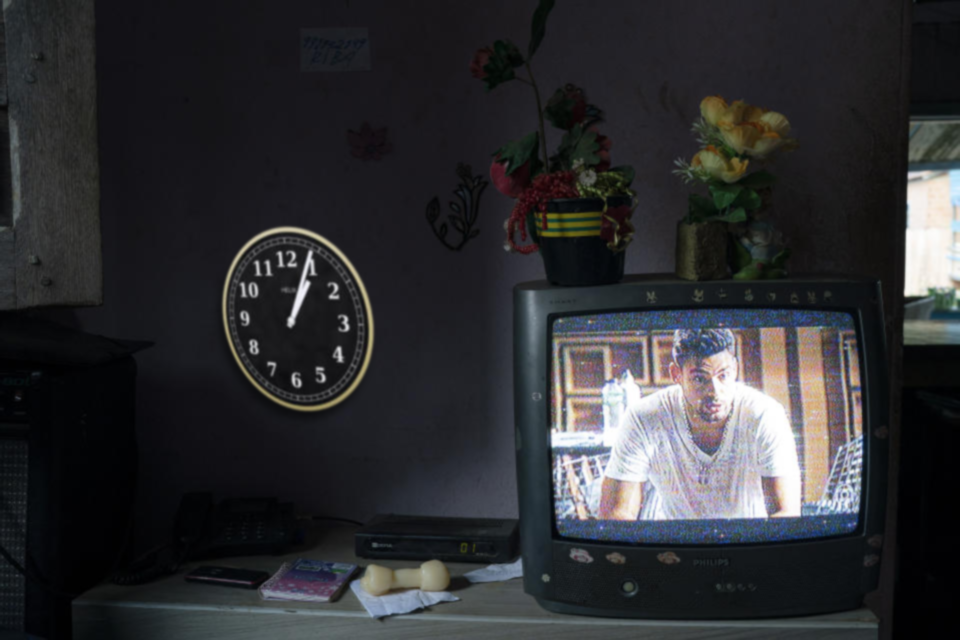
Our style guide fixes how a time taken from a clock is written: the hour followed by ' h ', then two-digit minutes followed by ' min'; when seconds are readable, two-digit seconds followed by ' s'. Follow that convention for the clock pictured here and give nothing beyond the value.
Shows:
1 h 04 min
